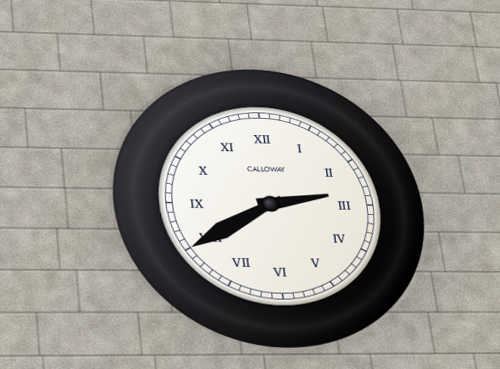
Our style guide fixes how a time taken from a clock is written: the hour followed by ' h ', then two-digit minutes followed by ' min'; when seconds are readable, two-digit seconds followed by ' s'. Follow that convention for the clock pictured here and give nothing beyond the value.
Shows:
2 h 40 min
